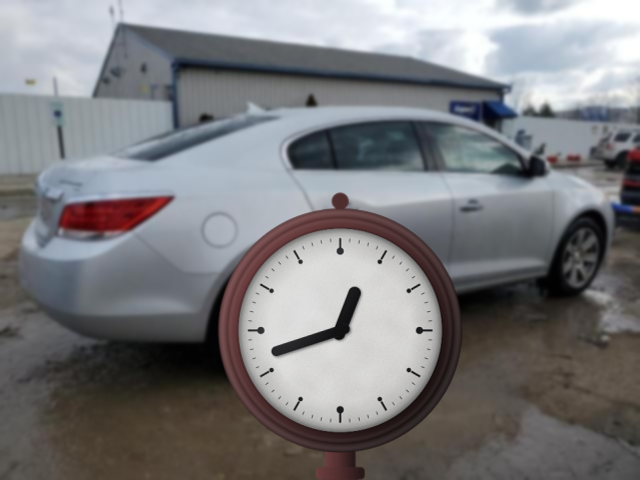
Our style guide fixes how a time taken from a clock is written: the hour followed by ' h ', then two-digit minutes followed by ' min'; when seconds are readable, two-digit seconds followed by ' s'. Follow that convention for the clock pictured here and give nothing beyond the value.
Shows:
12 h 42 min
